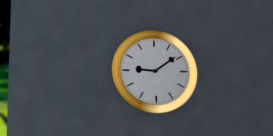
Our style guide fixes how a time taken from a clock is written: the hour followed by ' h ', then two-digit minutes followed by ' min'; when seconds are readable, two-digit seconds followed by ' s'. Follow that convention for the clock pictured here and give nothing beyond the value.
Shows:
9 h 09 min
